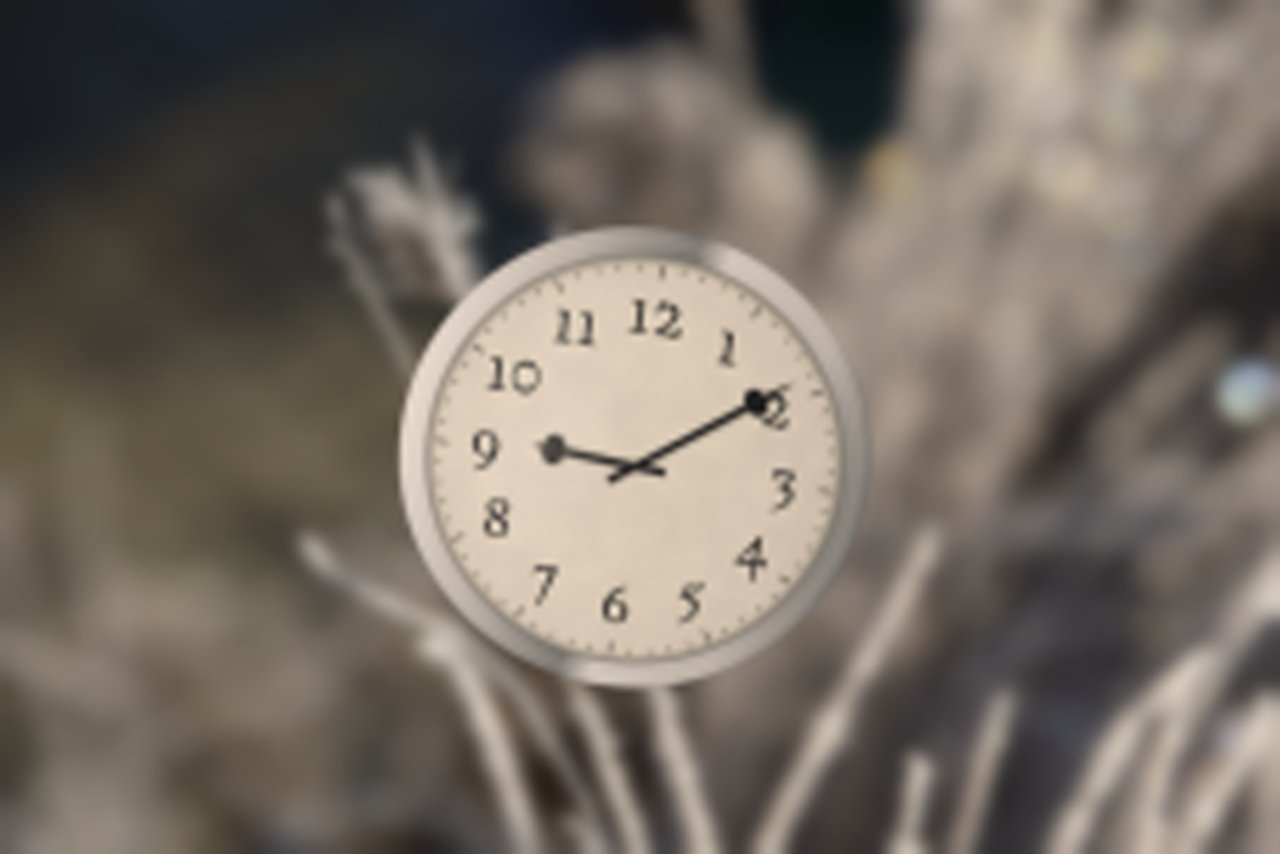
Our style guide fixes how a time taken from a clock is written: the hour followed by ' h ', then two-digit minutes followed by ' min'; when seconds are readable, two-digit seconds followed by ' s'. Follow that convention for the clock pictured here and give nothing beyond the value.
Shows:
9 h 09 min
